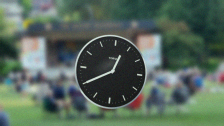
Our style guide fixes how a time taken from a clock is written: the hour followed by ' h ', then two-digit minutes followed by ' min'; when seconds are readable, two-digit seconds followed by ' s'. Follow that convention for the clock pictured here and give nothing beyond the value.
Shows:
12 h 40 min
